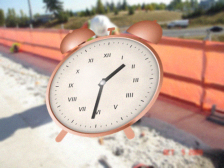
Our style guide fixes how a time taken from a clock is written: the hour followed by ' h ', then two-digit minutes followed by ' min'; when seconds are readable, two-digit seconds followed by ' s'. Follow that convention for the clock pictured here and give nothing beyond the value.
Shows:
1 h 31 min
